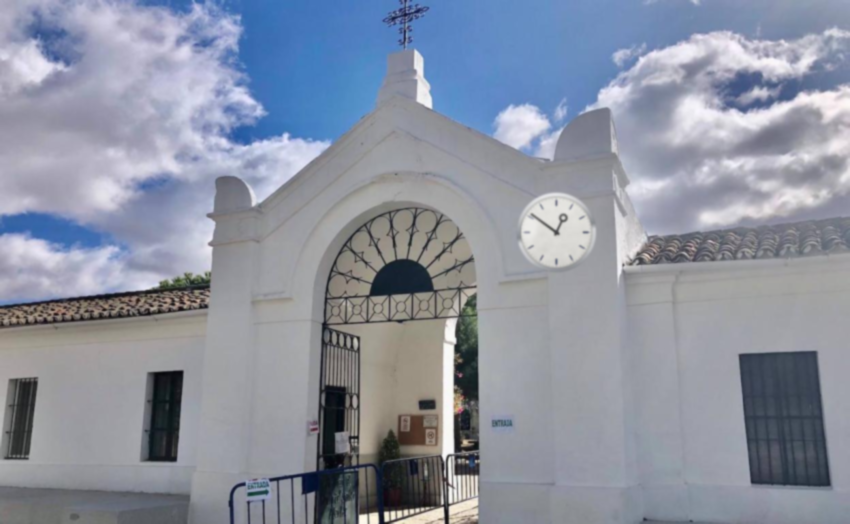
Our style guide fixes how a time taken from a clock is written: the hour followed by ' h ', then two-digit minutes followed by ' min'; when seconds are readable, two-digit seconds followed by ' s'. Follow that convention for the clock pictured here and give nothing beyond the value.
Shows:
12 h 51 min
